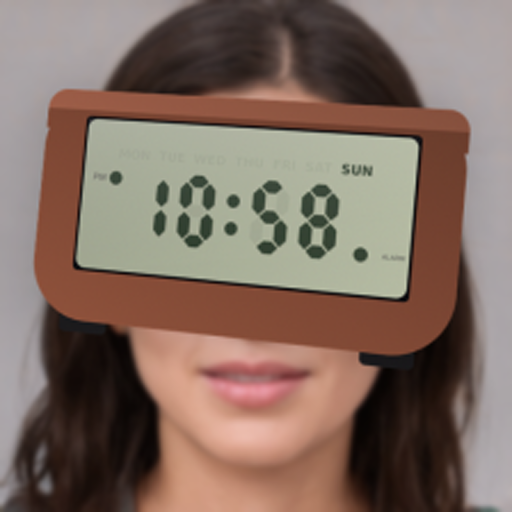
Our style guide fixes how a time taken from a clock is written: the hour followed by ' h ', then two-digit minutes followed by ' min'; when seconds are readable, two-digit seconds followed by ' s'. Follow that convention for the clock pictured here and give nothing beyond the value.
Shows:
10 h 58 min
